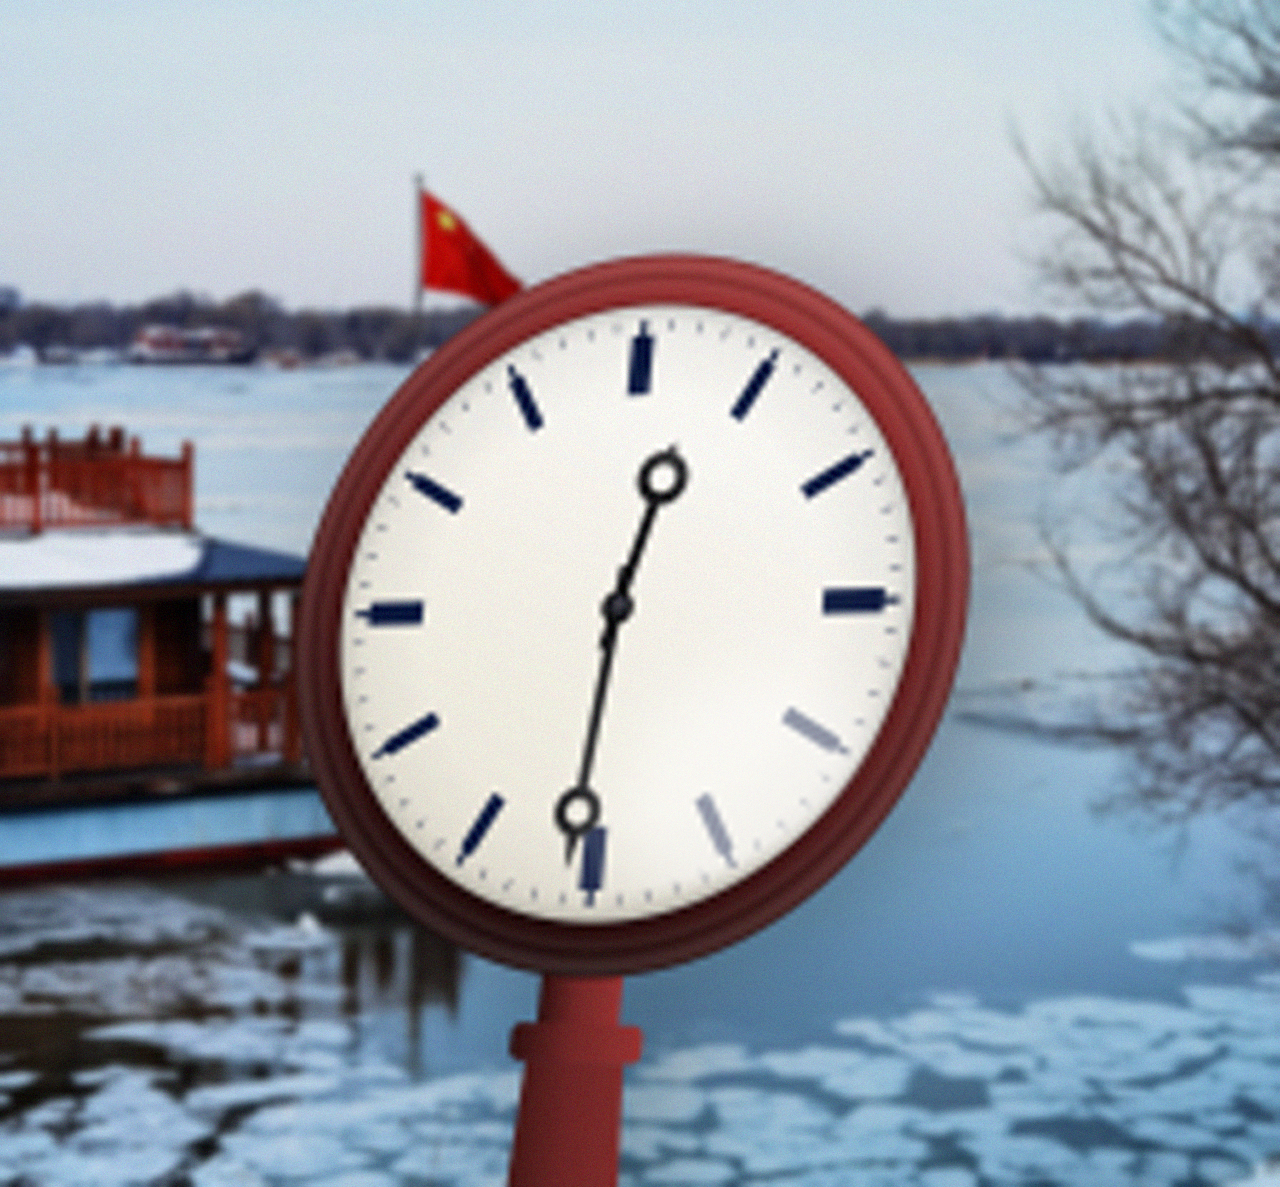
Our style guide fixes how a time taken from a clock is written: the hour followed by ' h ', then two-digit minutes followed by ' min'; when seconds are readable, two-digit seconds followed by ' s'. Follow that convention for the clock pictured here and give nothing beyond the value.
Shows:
12 h 31 min
